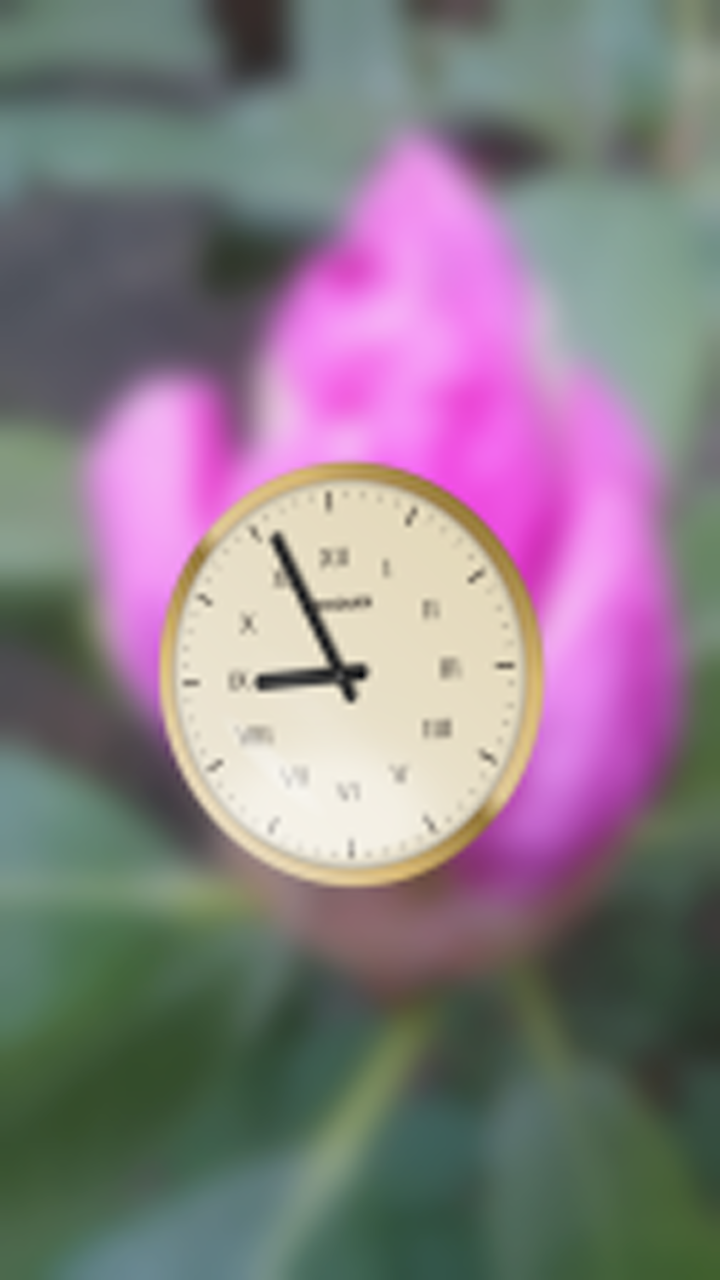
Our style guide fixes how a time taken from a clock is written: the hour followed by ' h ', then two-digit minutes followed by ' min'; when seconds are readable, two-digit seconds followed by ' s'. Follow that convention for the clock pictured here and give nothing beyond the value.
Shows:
8 h 56 min
